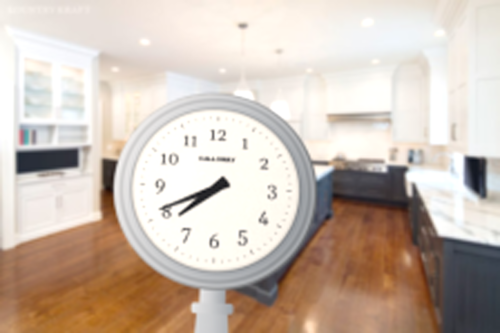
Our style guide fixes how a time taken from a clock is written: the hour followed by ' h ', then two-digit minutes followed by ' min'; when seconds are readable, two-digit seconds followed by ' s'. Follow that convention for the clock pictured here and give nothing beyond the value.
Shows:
7 h 41 min
